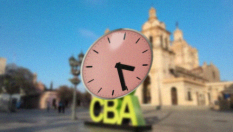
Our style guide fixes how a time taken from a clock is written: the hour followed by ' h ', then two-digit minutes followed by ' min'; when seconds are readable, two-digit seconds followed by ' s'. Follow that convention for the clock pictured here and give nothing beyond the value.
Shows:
3 h 26 min
